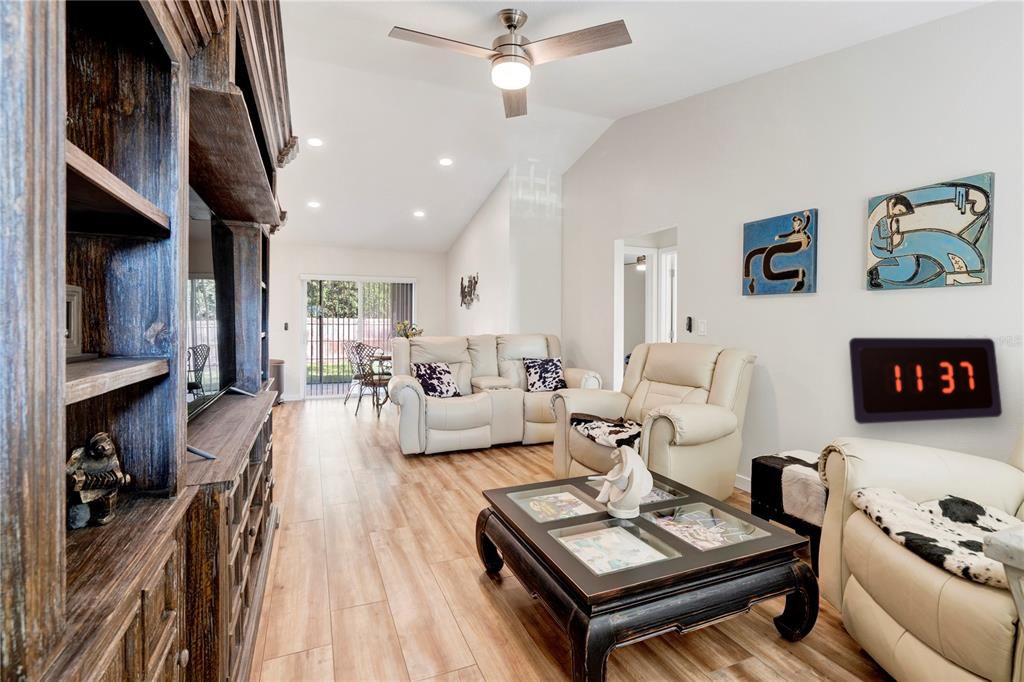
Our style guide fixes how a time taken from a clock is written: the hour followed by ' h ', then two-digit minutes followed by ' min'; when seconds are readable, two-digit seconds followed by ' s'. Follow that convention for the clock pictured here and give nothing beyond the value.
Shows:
11 h 37 min
